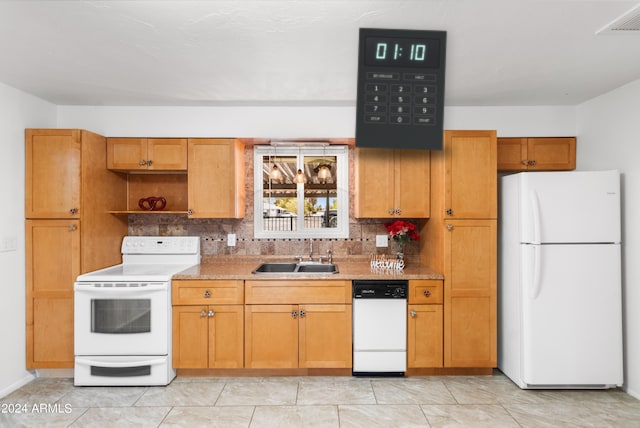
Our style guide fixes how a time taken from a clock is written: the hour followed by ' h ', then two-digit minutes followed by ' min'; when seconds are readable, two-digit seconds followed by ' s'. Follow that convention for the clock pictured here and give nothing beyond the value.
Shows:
1 h 10 min
